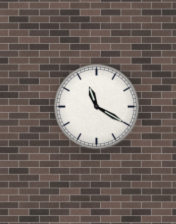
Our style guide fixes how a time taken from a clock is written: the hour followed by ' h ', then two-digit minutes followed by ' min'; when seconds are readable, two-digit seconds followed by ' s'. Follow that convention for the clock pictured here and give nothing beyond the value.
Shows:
11 h 20 min
